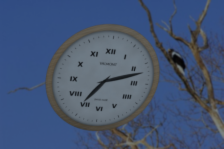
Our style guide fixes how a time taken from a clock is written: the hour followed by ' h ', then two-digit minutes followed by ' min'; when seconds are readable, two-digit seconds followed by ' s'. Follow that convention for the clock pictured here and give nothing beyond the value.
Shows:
7 h 12 min
